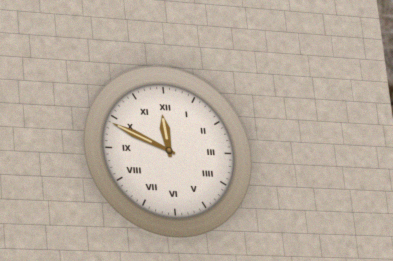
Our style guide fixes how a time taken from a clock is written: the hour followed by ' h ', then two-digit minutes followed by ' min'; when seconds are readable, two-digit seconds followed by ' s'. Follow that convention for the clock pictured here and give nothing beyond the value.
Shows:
11 h 49 min
